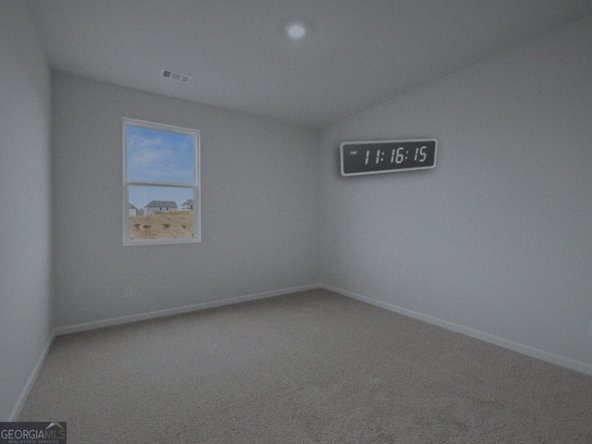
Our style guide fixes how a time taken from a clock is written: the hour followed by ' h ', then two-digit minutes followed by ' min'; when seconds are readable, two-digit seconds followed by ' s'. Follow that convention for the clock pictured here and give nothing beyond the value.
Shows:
11 h 16 min 15 s
